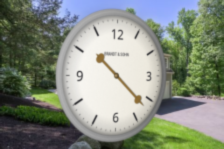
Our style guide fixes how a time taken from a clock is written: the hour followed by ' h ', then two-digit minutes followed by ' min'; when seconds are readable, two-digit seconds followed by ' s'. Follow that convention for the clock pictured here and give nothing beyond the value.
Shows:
10 h 22 min
